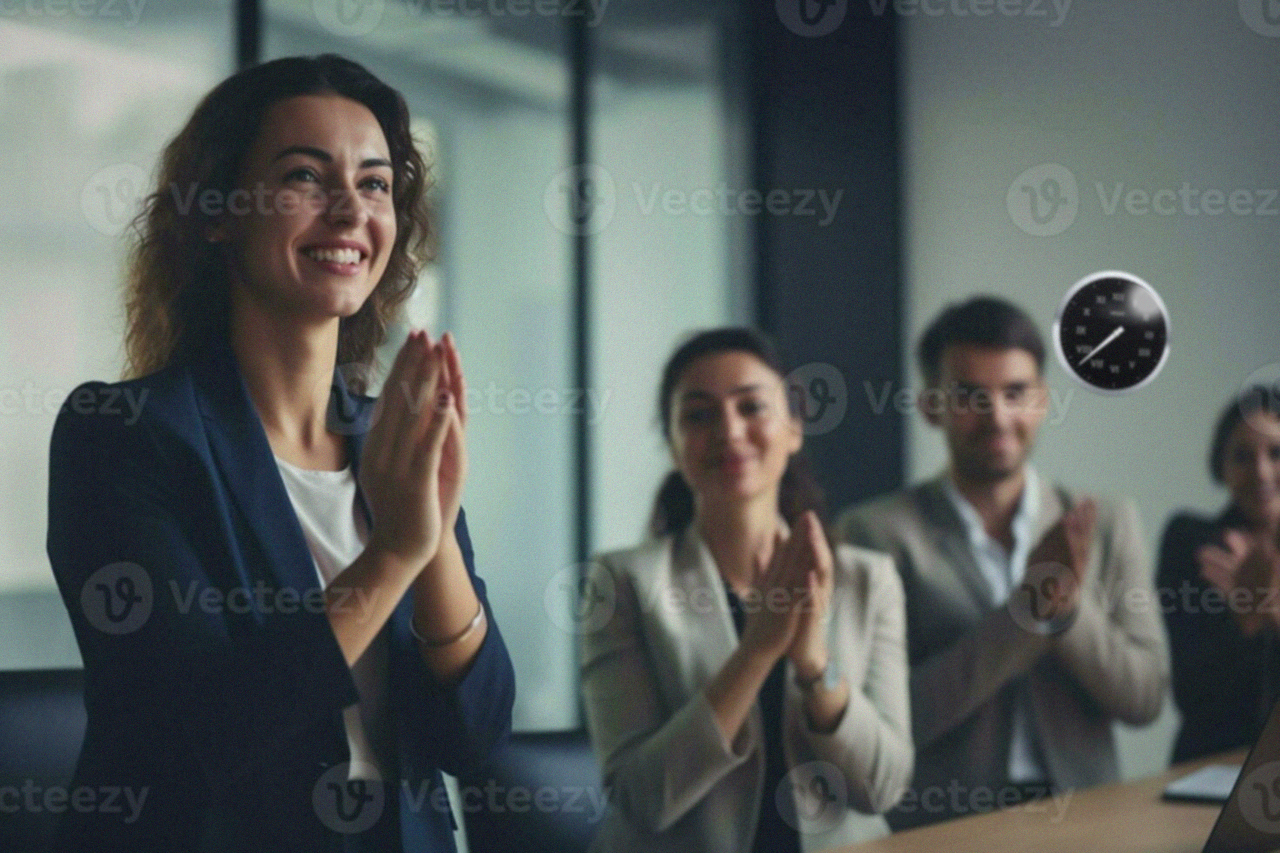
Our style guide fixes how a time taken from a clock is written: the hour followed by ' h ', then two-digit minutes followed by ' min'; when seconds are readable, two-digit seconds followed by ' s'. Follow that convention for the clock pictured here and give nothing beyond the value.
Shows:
7 h 38 min
